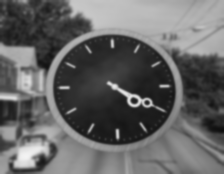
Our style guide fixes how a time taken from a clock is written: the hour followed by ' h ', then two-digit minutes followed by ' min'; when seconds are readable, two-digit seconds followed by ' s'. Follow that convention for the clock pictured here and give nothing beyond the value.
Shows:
4 h 20 min
